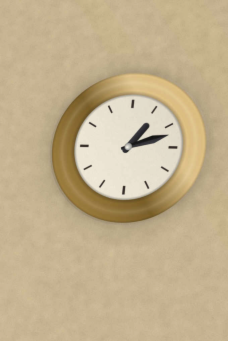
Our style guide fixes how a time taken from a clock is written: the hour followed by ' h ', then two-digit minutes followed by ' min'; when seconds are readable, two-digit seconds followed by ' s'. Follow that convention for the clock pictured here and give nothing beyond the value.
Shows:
1 h 12 min
